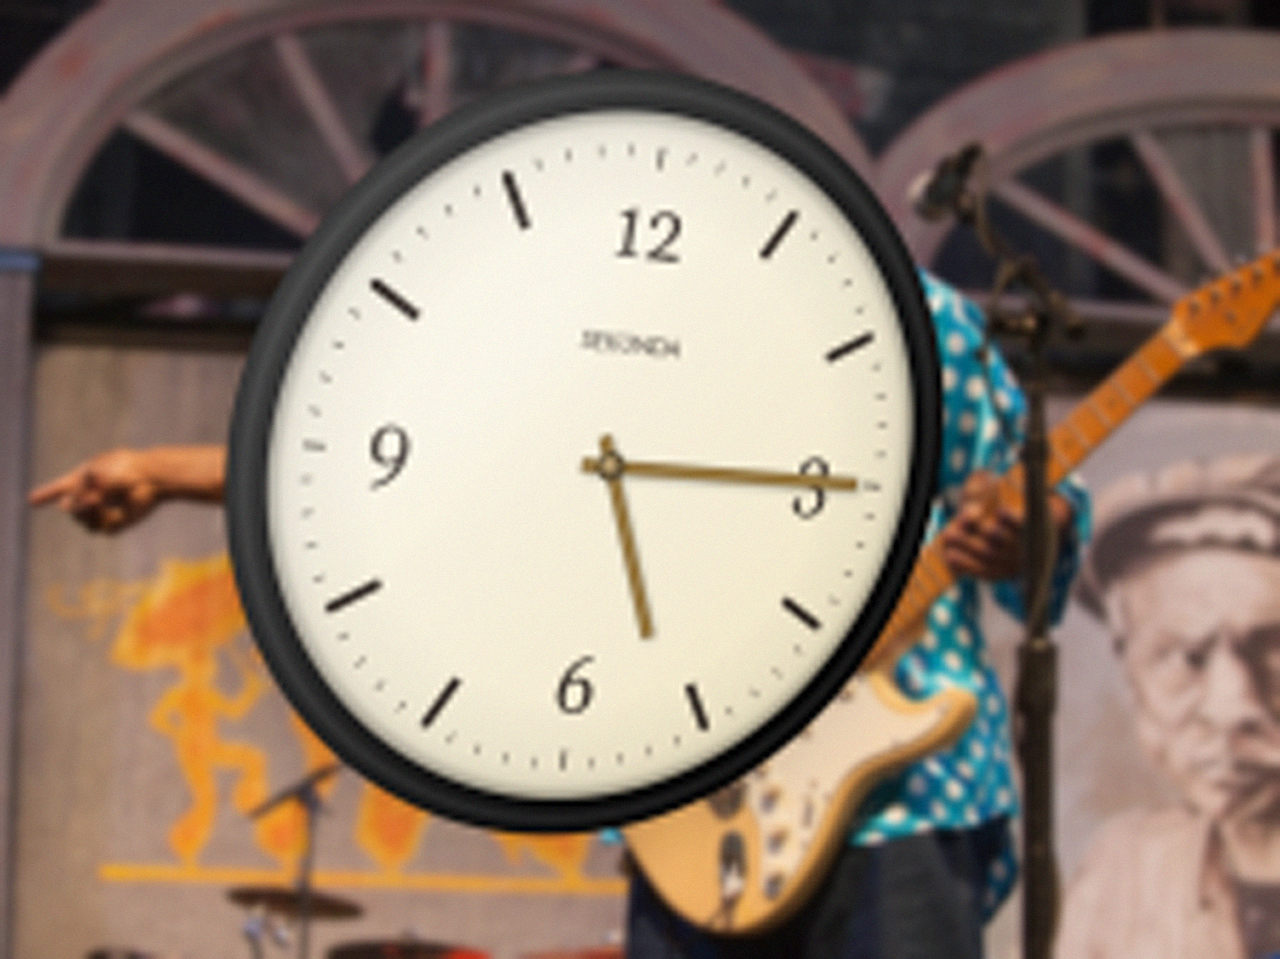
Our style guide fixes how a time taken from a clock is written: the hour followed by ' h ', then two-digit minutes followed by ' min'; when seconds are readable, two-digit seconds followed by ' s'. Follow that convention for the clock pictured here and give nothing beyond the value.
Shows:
5 h 15 min
